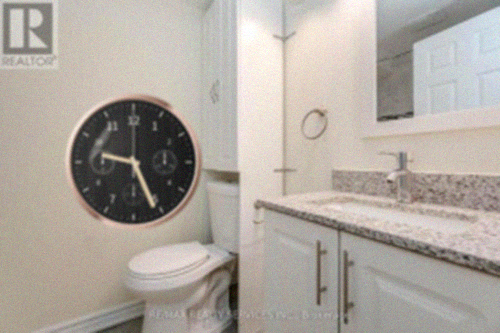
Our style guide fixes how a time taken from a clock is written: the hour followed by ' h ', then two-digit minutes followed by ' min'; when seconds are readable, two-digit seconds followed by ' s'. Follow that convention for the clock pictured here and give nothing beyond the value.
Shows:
9 h 26 min
